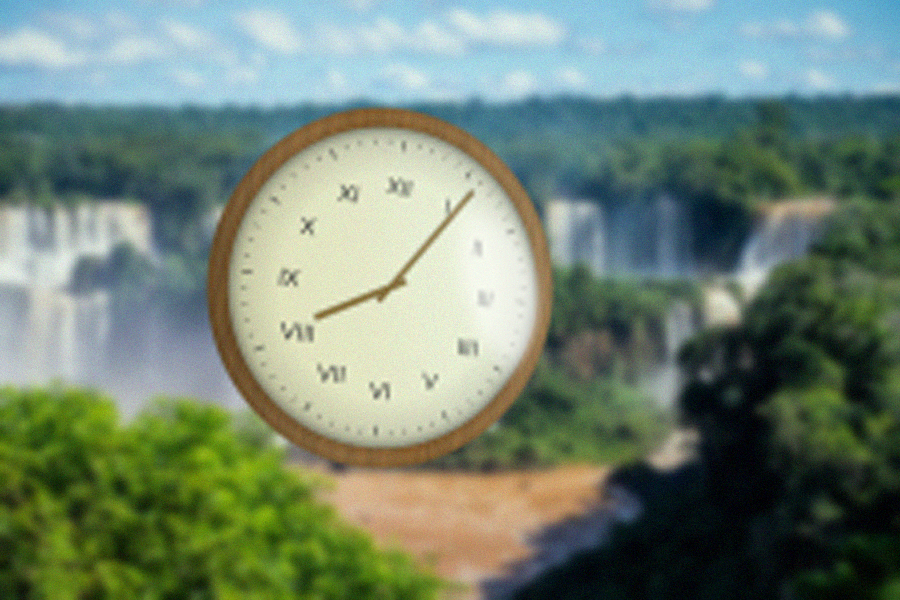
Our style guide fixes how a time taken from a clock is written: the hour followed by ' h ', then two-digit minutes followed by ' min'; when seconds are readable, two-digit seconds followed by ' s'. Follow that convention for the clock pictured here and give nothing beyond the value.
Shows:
8 h 06 min
